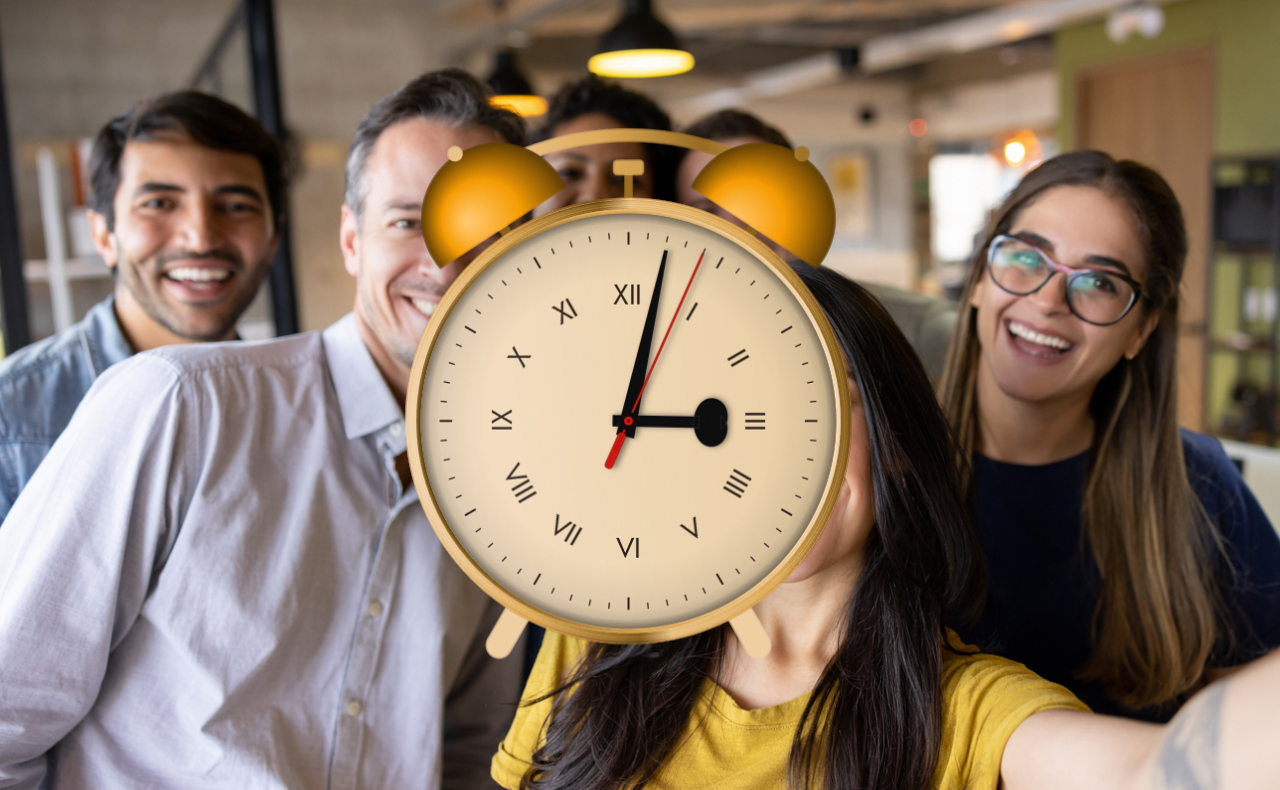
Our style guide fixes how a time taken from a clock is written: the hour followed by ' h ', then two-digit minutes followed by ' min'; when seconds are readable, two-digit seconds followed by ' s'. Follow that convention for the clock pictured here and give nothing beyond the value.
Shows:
3 h 02 min 04 s
